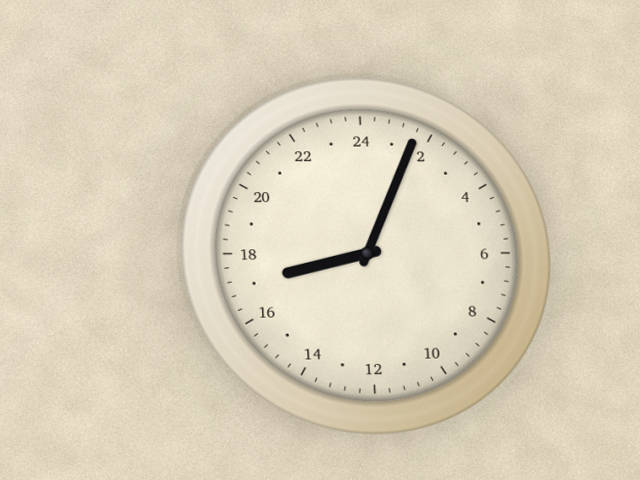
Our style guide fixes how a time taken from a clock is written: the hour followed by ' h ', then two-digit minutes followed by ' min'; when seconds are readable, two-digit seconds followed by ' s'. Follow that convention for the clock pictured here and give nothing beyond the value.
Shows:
17 h 04 min
